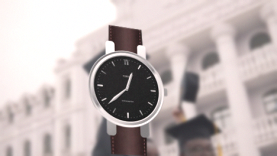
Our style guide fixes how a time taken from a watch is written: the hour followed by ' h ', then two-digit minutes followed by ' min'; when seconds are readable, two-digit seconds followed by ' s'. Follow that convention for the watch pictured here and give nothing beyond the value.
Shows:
12 h 38 min
